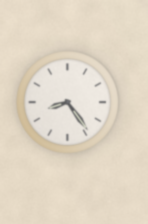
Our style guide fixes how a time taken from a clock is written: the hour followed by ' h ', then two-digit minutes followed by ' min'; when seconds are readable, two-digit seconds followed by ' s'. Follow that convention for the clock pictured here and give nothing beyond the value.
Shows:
8 h 24 min
